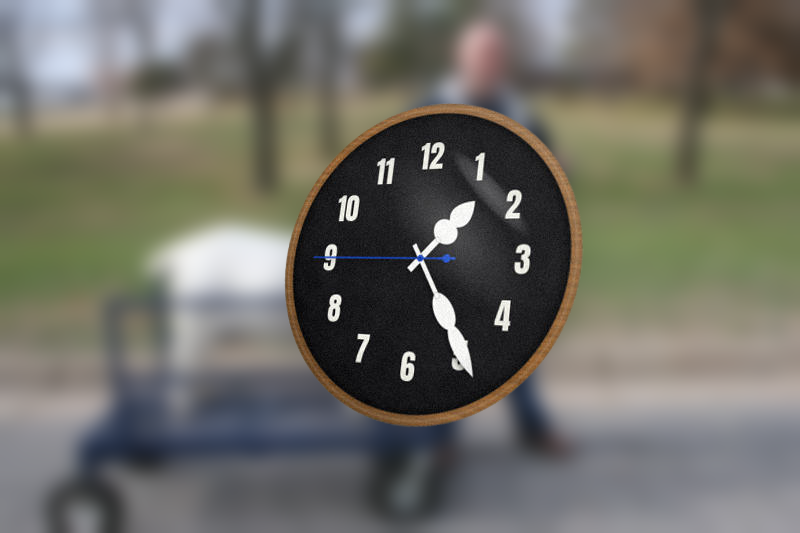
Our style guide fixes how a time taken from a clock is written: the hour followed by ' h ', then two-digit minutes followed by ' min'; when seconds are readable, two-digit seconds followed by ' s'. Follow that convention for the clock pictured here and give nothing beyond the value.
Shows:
1 h 24 min 45 s
